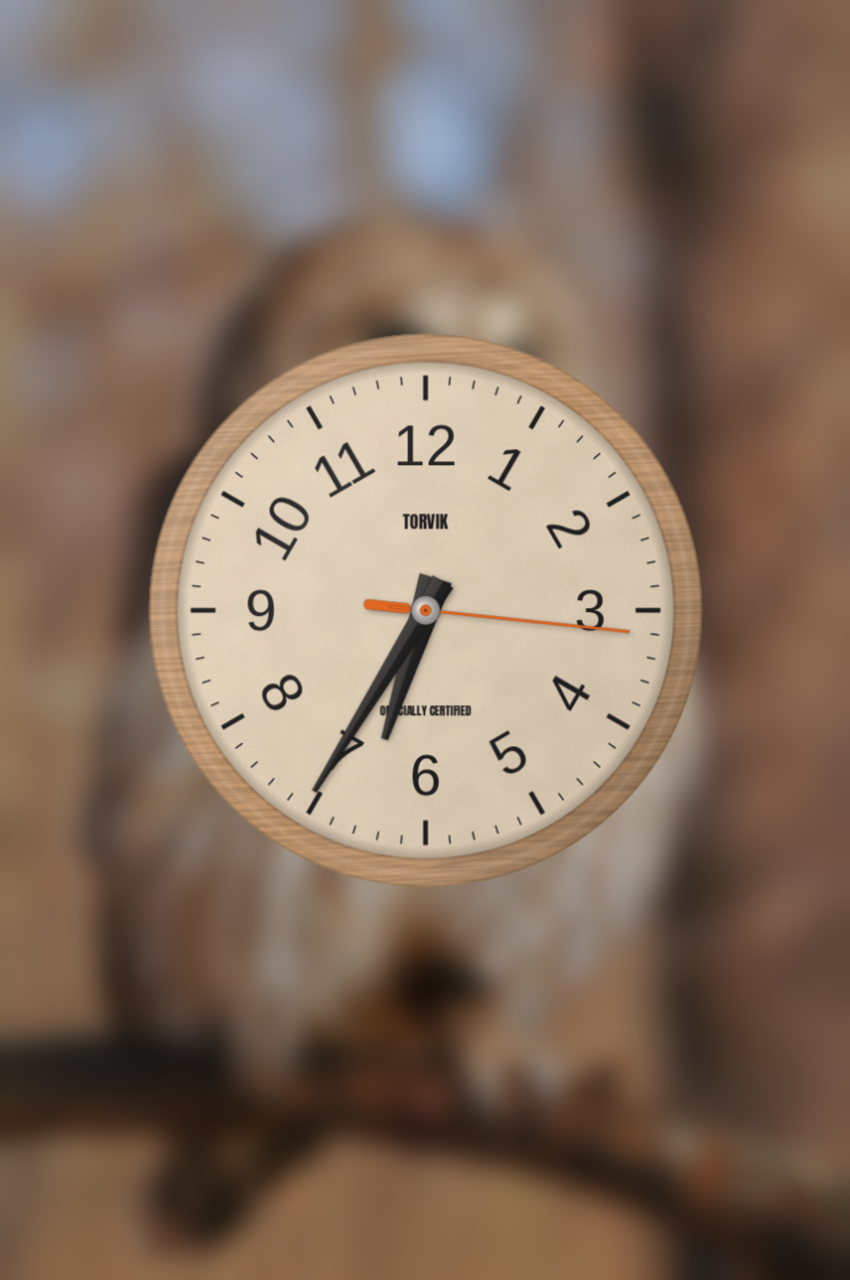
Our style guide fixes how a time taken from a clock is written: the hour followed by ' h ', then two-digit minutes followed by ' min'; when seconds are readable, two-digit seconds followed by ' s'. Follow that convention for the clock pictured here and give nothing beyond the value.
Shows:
6 h 35 min 16 s
